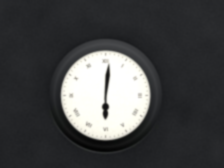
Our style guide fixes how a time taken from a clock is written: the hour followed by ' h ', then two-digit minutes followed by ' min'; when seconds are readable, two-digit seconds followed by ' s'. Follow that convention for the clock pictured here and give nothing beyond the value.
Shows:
6 h 01 min
